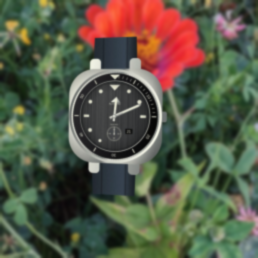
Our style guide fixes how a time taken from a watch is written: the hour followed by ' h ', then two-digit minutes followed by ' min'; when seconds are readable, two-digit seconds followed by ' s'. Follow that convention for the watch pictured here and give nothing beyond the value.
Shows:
12 h 11 min
